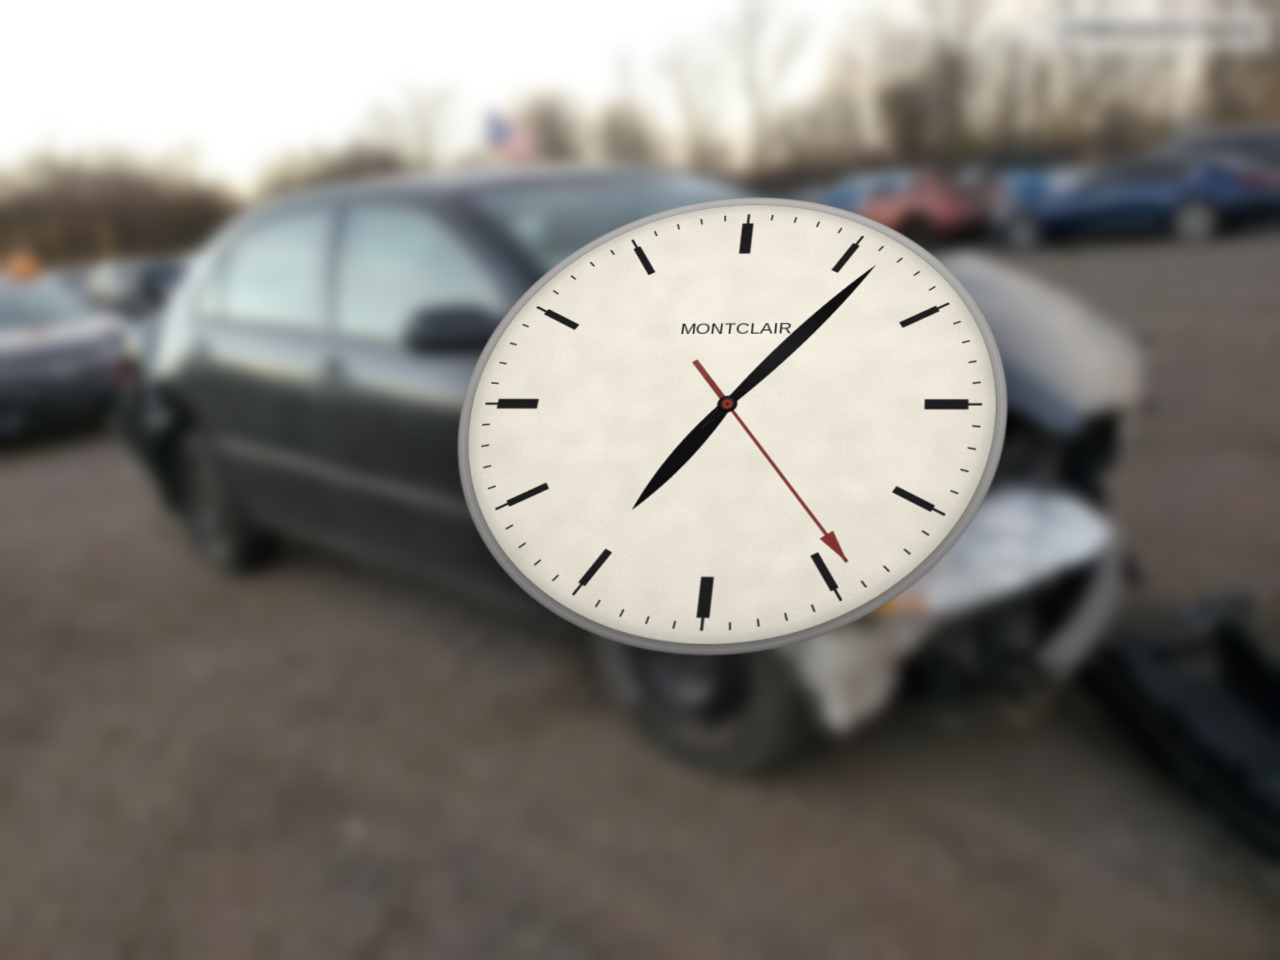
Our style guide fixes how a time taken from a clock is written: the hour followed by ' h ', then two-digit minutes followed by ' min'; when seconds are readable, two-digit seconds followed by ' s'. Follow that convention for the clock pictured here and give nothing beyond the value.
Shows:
7 h 06 min 24 s
